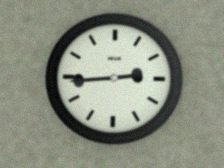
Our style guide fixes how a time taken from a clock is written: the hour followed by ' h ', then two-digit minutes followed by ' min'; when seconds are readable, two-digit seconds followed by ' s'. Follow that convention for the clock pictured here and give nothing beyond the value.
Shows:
2 h 44 min
